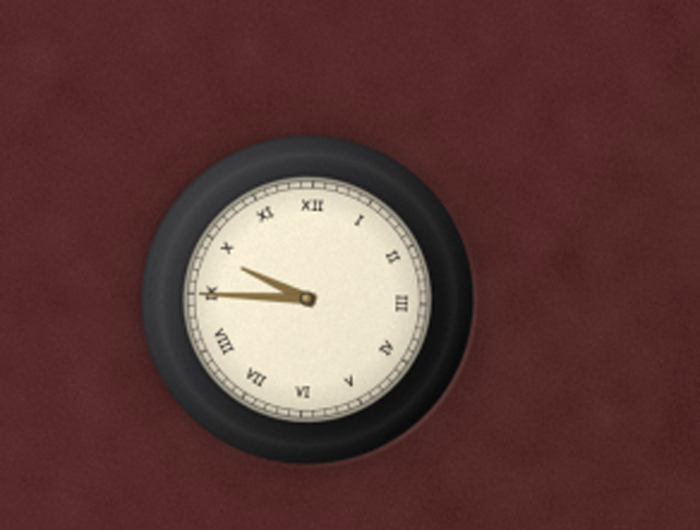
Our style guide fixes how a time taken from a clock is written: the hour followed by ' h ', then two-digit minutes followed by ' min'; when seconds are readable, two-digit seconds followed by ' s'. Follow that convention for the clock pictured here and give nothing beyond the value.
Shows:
9 h 45 min
